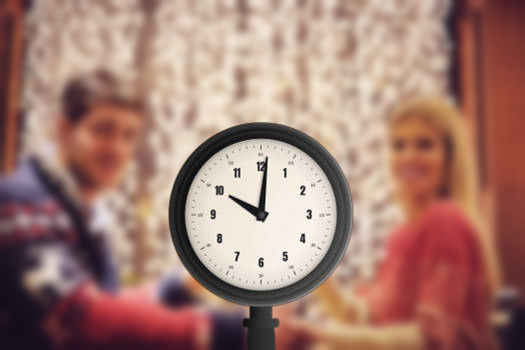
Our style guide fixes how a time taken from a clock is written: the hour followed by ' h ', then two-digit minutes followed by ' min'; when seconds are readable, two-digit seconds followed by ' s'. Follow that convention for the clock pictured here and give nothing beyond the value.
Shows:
10 h 01 min
